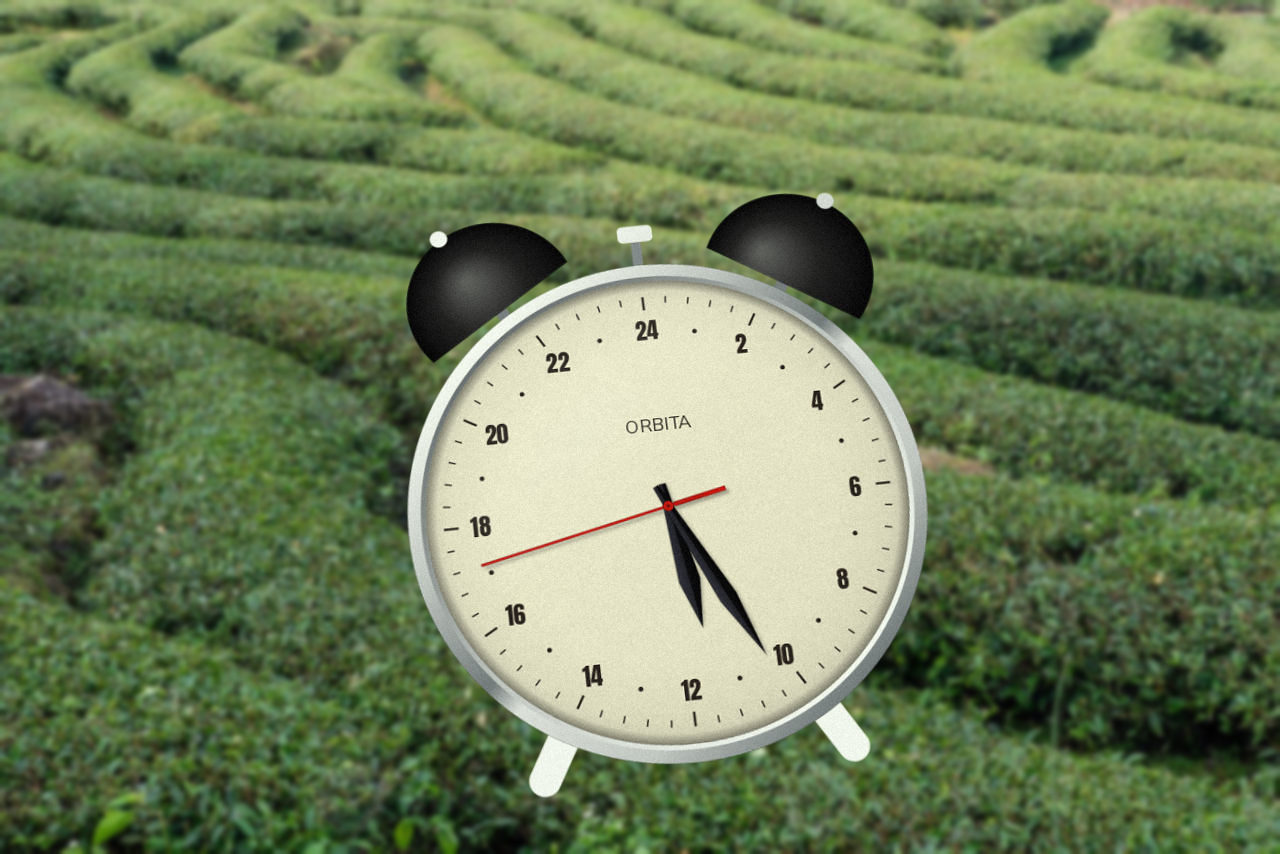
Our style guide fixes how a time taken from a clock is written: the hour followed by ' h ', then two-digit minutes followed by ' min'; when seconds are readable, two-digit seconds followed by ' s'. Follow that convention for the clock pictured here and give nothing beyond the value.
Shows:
11 h 25 min 43 s
